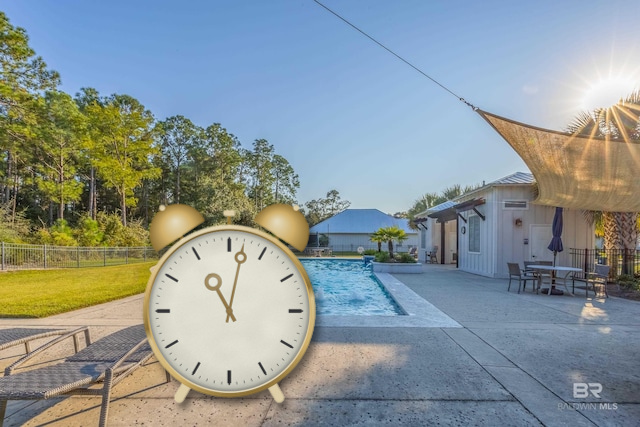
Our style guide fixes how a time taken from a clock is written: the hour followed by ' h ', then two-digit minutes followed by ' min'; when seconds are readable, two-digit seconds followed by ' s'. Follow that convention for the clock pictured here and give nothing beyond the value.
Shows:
11 h 02 min
